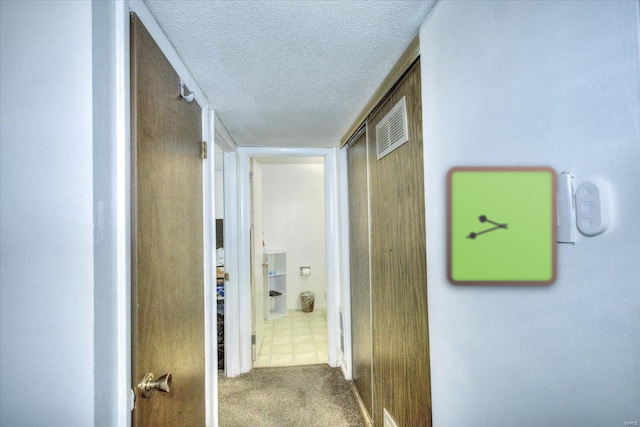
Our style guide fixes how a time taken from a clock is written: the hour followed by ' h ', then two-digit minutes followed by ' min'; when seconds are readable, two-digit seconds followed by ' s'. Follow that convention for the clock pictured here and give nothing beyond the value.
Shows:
9 h 42 min
